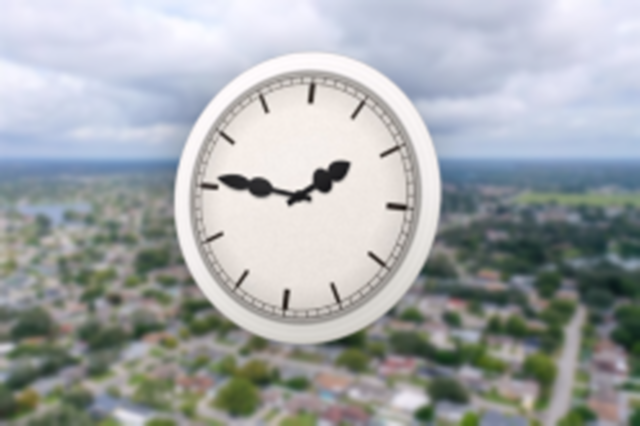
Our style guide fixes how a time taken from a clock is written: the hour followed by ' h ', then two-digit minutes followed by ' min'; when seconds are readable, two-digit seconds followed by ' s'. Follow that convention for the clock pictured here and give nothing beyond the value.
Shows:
1 h 46 min
